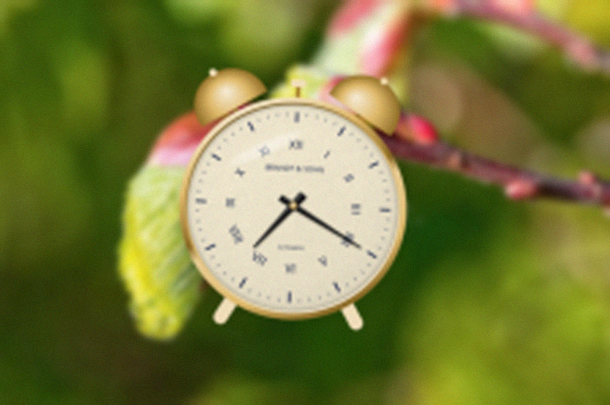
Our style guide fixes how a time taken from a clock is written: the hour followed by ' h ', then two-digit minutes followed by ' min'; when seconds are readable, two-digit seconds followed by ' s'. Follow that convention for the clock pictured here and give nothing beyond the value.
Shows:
7 h 20 min
